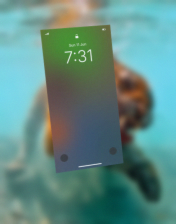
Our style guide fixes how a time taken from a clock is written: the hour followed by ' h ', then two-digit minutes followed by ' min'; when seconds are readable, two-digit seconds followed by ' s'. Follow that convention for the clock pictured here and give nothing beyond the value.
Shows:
7 h 31 min
